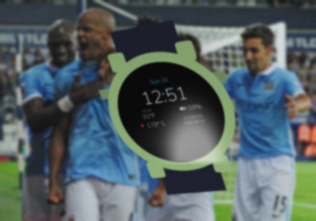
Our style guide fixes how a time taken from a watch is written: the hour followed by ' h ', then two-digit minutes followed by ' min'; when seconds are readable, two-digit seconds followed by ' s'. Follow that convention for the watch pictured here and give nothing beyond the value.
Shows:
12 h 51 min
